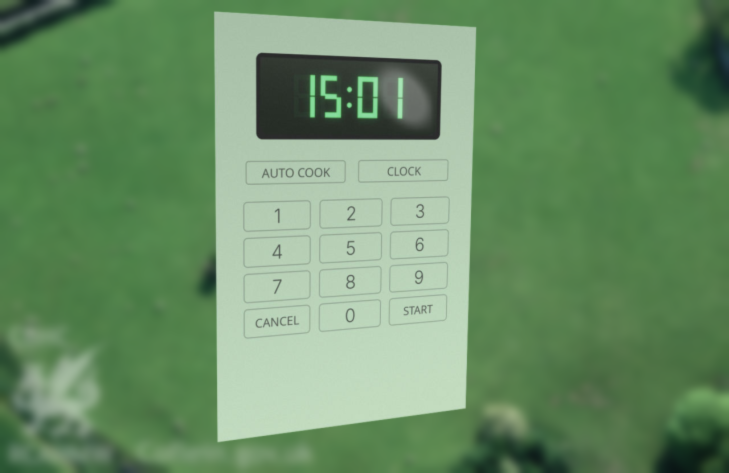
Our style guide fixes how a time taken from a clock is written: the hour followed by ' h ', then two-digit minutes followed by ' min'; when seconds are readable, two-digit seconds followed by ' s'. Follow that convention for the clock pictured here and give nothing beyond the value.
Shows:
15 h 01 min
